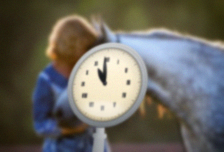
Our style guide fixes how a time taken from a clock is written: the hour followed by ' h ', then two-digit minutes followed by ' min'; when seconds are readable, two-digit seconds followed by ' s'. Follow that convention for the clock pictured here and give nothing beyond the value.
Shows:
10 h 59 min
